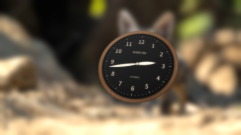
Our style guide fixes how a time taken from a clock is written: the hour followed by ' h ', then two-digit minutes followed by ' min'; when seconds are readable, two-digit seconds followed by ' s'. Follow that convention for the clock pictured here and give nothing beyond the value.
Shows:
2 h 43 min
